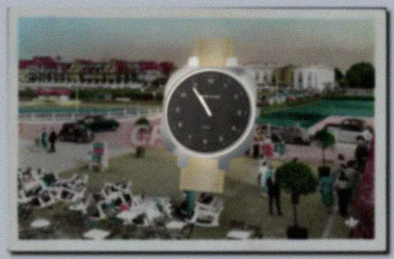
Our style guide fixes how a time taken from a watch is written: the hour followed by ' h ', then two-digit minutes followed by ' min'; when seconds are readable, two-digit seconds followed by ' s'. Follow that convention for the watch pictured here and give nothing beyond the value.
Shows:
10 h 54 min
